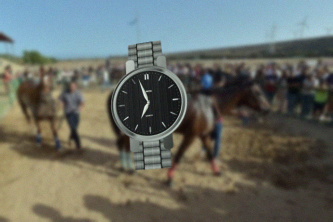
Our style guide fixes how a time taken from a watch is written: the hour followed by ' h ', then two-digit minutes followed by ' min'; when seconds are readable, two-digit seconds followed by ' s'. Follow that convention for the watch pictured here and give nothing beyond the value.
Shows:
6 h 57 min
